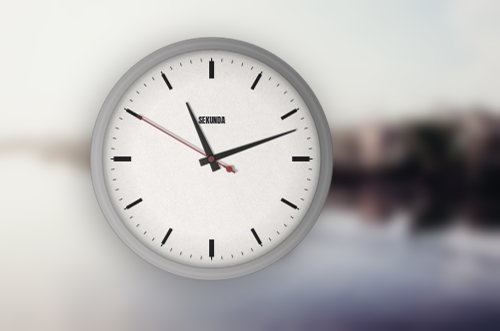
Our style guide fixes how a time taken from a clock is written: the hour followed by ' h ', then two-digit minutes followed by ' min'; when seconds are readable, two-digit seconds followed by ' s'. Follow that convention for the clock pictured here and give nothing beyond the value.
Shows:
11 h 11 min 50 s
